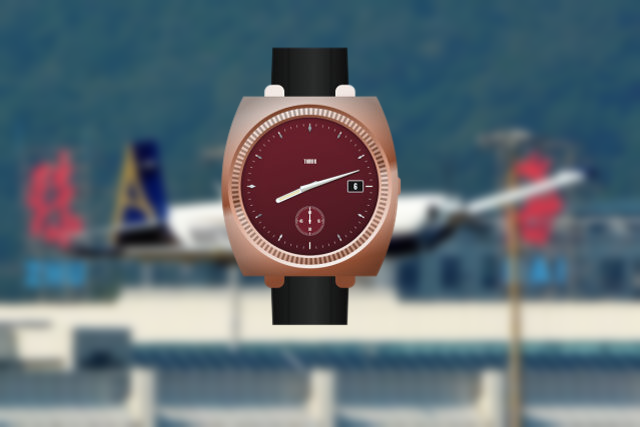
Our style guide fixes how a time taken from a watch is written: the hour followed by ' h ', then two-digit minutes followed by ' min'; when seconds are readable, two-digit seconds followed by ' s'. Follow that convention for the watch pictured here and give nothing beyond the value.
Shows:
8 h 12 min
